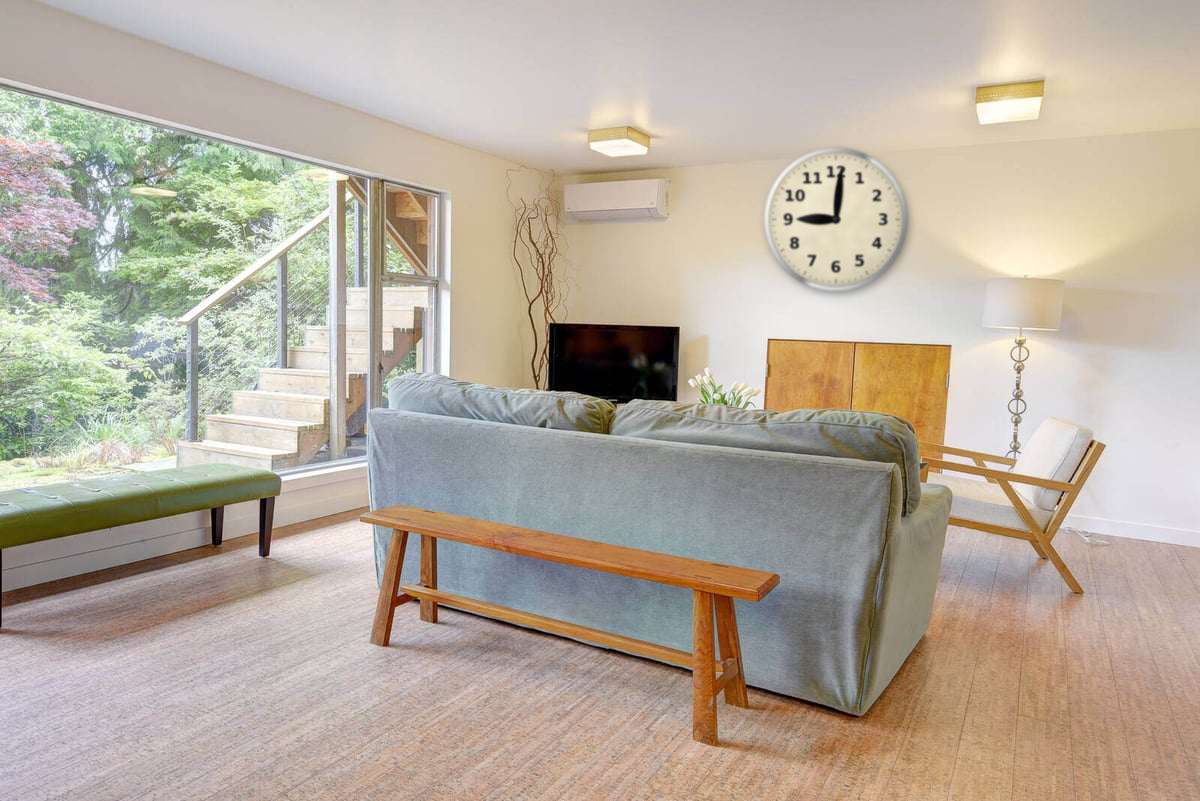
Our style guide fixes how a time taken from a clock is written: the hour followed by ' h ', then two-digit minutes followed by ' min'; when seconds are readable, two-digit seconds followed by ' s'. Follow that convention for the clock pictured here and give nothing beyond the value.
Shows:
9 h 01 min
